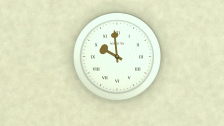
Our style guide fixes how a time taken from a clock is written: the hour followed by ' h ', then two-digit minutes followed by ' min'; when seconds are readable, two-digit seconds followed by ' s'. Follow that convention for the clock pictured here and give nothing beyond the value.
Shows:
9 h 59 min
